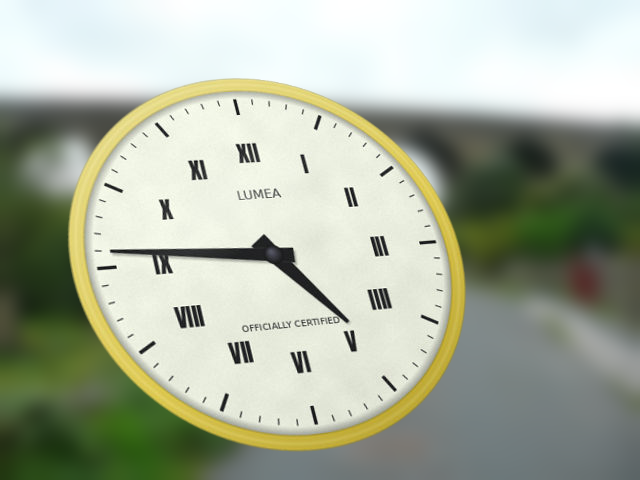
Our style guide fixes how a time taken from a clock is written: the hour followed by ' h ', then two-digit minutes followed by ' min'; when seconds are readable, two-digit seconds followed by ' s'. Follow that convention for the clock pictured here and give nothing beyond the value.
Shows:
4 h 46 min
